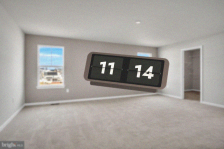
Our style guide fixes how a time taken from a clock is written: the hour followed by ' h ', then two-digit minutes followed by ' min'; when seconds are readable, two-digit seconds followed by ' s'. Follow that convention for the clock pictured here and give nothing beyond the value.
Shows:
11 h 14 min
